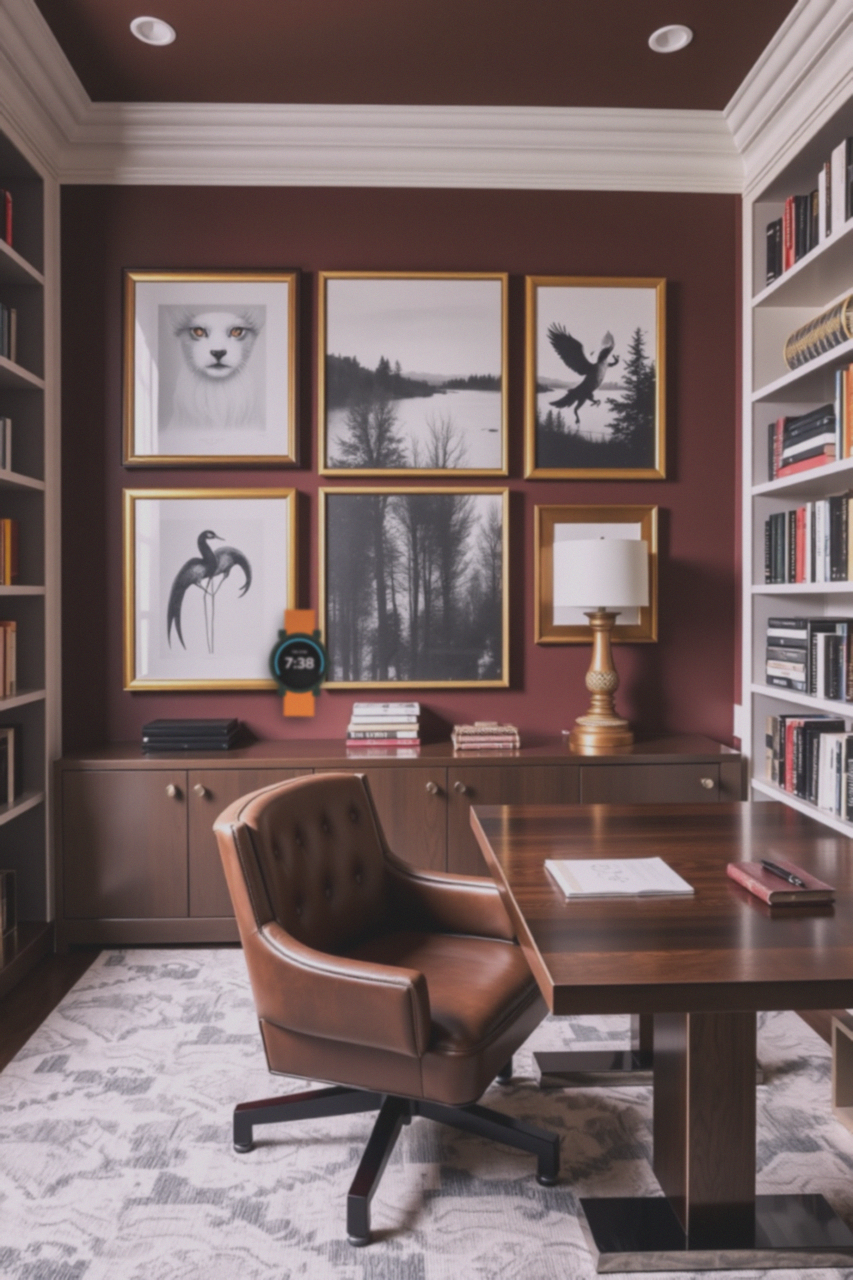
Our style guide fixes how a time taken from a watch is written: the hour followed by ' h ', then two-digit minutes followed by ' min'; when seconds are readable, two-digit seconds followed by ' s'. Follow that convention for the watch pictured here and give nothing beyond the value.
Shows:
7 h 38 min
